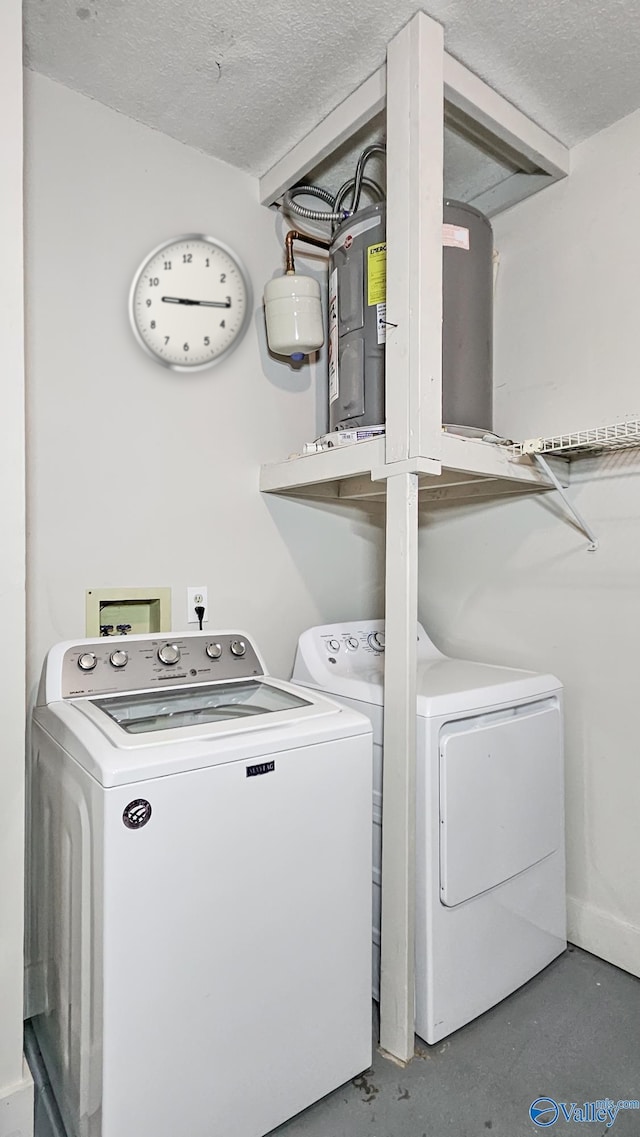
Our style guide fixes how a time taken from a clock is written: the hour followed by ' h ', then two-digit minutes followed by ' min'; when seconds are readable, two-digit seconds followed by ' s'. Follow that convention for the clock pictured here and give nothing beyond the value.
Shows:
9 h 16 min
